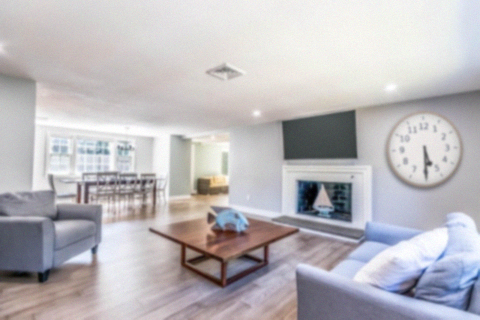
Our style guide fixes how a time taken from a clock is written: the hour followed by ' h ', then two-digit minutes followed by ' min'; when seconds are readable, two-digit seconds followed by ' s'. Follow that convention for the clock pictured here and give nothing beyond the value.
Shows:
5 h 30 min
